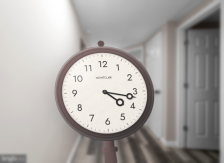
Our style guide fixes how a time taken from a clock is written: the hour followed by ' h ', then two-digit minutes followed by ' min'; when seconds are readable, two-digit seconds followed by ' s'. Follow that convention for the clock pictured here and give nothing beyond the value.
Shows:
4 h 17 min
